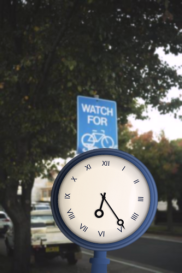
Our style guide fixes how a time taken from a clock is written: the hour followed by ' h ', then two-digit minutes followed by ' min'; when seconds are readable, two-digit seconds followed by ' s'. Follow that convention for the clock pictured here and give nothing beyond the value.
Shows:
6 h 24 min
